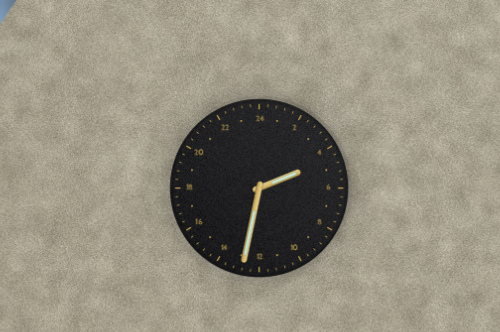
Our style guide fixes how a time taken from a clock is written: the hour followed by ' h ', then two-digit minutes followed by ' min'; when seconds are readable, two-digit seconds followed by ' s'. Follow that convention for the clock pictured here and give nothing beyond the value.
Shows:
4 h 32 min
